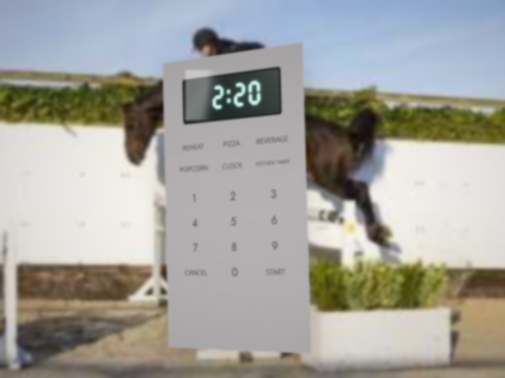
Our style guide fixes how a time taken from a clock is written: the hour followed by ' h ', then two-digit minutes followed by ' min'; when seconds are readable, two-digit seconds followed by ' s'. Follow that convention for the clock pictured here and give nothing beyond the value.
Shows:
2 h 20 min
